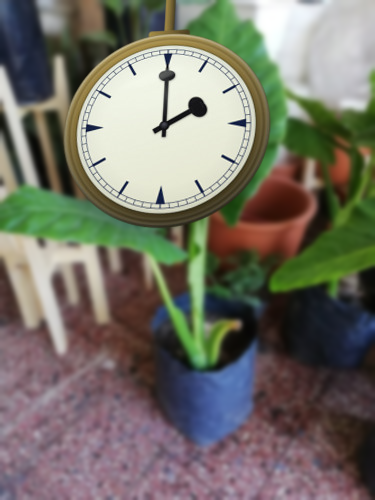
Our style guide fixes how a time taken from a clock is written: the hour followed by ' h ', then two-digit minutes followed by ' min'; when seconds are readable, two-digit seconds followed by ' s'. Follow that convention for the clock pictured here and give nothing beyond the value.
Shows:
2 h 00 min
